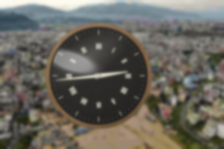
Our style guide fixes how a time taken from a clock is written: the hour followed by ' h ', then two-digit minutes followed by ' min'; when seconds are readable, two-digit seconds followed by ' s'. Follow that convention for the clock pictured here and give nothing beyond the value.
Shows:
2 h 44 min
